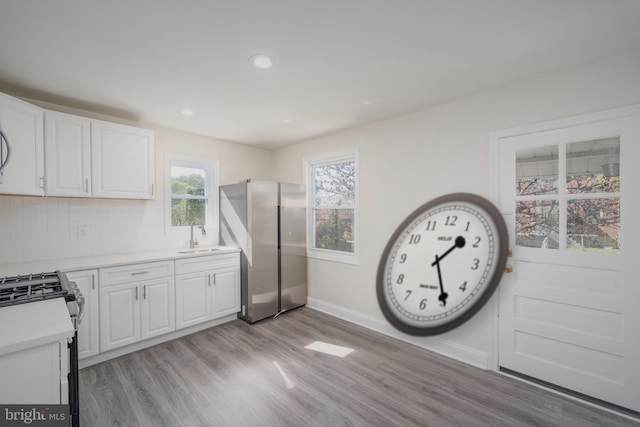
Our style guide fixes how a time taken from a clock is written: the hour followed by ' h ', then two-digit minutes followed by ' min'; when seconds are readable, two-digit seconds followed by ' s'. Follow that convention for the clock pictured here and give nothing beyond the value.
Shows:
1 h 25 min
